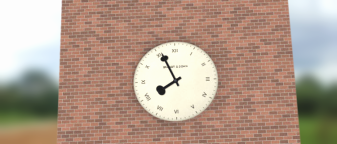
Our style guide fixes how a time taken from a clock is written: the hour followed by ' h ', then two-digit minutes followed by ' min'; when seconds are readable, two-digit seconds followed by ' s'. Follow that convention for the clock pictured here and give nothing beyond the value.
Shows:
7 h 56 min
